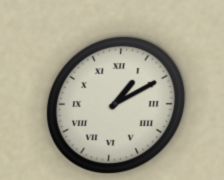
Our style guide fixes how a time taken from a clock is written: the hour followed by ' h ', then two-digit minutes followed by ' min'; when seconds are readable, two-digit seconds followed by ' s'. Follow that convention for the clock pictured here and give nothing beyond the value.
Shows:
1 h 10 min
